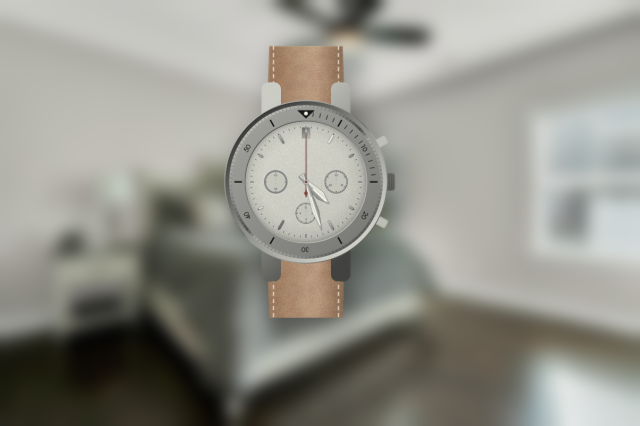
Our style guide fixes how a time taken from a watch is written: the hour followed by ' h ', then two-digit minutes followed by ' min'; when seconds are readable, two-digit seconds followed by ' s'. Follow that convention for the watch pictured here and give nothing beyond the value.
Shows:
4 h 27 min
